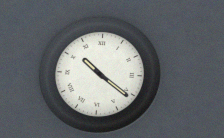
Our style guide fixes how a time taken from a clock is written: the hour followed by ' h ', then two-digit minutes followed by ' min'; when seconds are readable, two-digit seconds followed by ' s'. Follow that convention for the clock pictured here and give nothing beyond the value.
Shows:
10 h 21 min
